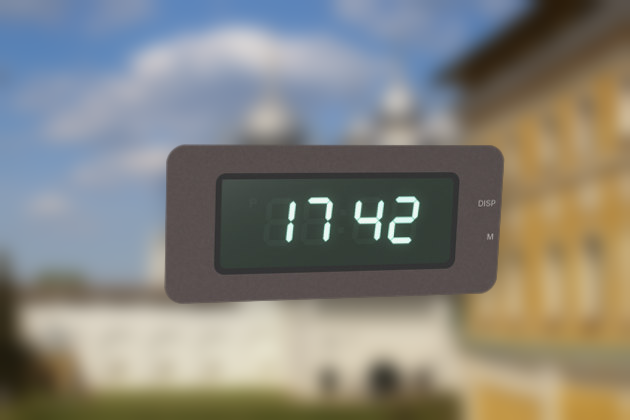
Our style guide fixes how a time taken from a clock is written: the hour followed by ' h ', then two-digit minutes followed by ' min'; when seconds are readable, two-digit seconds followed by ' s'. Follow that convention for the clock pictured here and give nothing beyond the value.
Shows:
17 h 42 min
